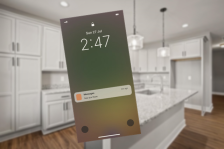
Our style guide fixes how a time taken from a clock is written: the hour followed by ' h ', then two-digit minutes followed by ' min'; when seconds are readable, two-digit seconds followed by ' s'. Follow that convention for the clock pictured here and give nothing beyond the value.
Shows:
2 h 47 min
